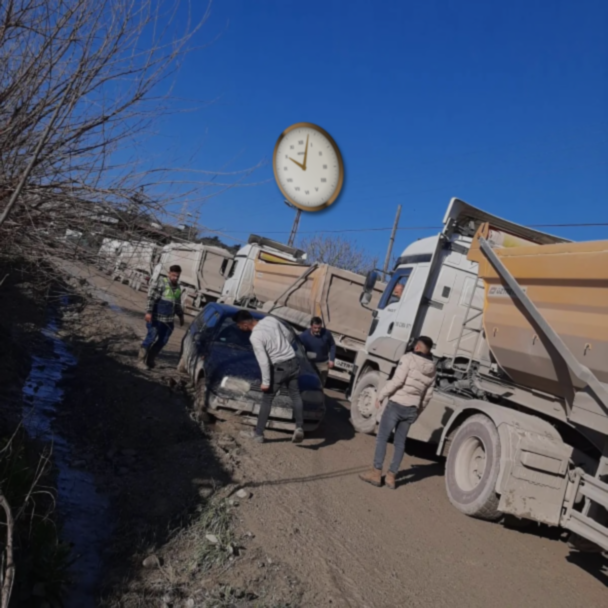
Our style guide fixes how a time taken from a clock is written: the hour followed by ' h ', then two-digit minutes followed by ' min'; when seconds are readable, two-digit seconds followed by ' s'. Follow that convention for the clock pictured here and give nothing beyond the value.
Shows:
10 h 03 min
